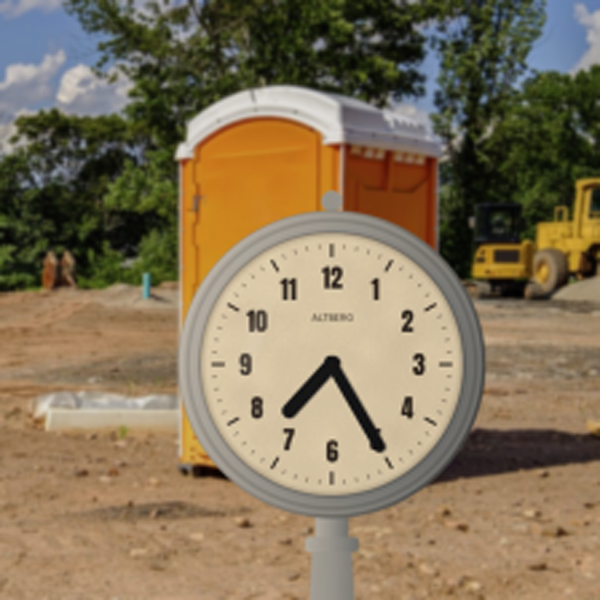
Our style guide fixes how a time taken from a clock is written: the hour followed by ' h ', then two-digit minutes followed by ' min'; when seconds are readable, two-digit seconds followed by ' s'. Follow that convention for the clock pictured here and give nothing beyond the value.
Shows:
7 h 25 min
